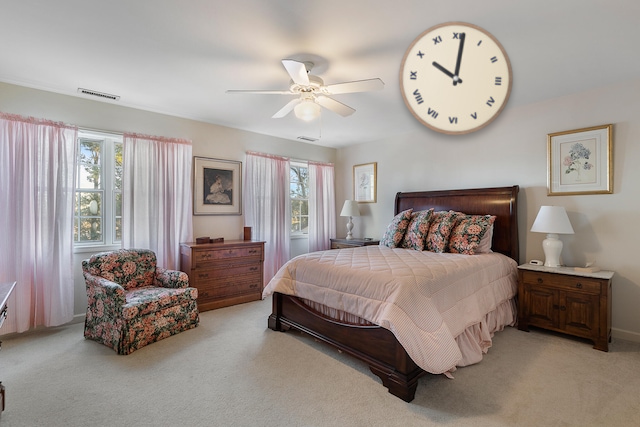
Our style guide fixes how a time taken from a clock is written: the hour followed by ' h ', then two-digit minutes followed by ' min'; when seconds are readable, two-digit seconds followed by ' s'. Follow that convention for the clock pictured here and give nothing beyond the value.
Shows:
10 h 01 min
